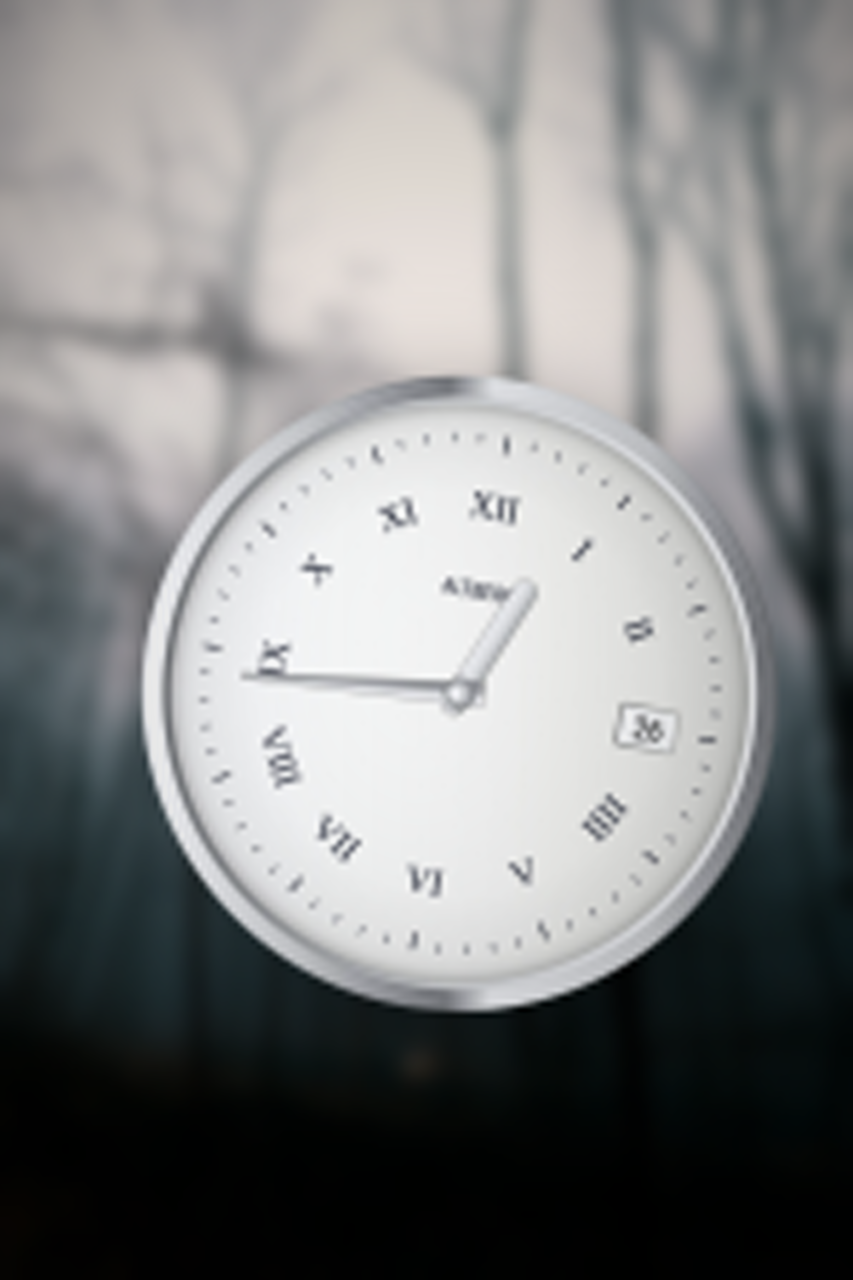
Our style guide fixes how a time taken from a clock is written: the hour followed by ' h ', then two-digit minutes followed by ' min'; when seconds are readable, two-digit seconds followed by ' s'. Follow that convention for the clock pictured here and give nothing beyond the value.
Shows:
12 h 44 min
